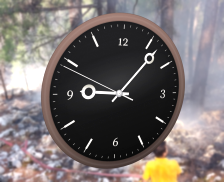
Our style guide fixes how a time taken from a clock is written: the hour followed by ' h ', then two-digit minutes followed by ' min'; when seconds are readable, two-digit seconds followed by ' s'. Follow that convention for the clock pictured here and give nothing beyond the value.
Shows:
9 h 06 min 49 s
